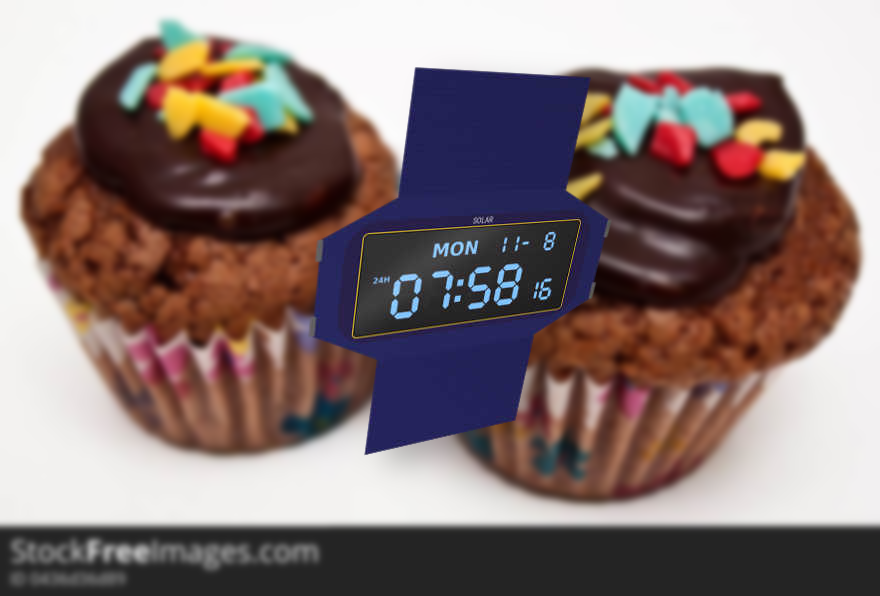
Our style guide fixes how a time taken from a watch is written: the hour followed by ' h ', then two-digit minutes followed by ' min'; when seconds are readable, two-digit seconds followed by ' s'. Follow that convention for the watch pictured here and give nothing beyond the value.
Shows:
7 h 58 min 16 s
